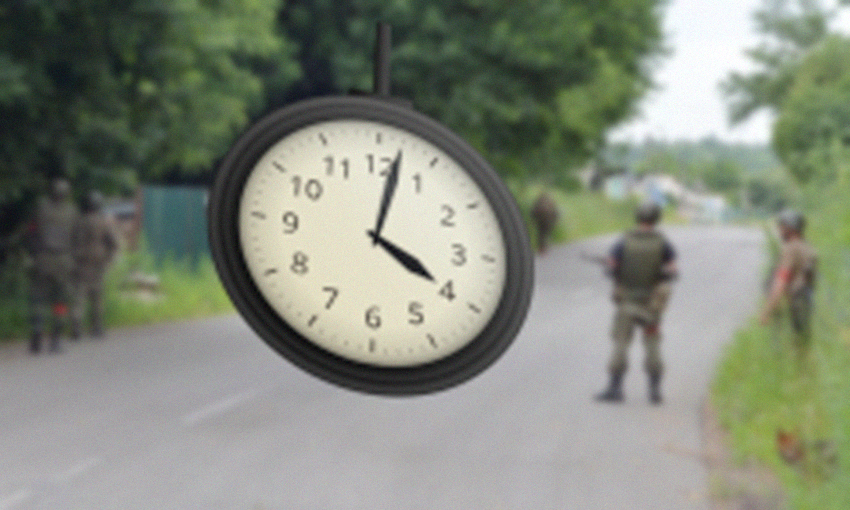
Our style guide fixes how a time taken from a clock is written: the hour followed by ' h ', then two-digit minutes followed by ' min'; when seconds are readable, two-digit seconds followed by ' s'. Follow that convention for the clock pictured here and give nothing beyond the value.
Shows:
4 h 02 min
